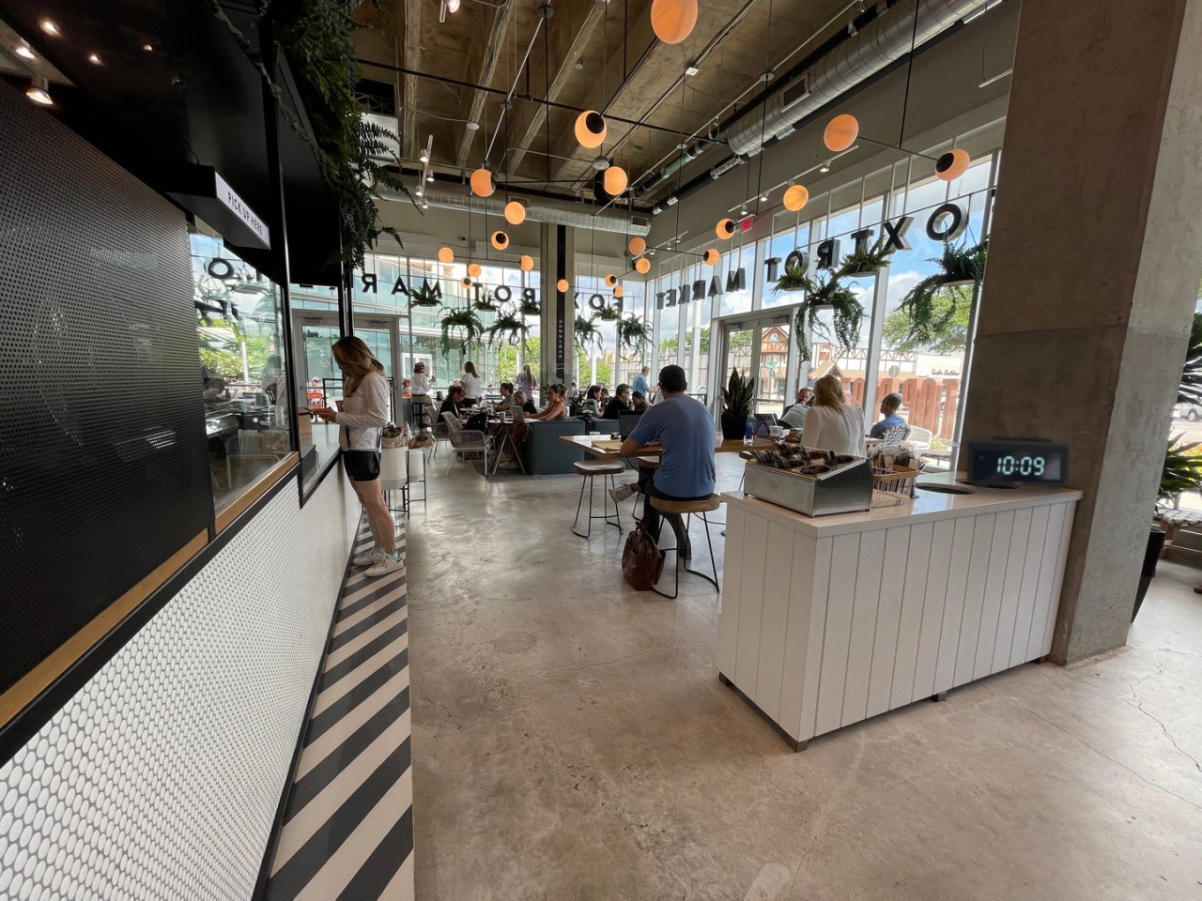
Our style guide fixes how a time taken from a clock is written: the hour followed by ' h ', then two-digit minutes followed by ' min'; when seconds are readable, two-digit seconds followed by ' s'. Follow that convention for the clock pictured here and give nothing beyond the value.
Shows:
10 h 09 min
